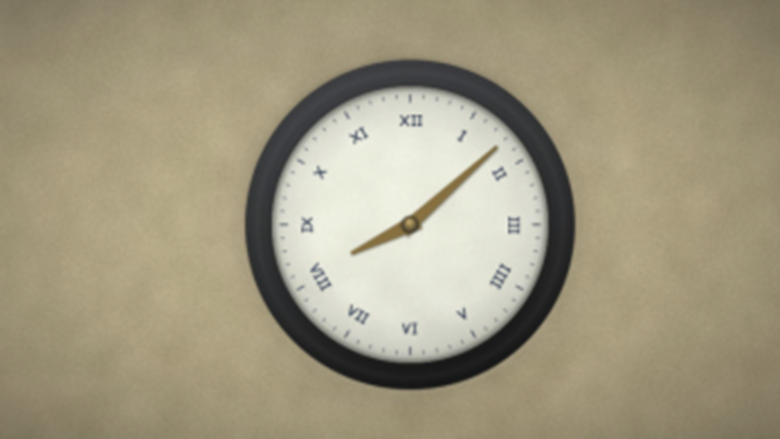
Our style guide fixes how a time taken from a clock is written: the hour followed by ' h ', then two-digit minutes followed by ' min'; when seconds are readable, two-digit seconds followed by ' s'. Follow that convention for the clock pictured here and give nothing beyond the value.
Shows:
8 h 08 min
